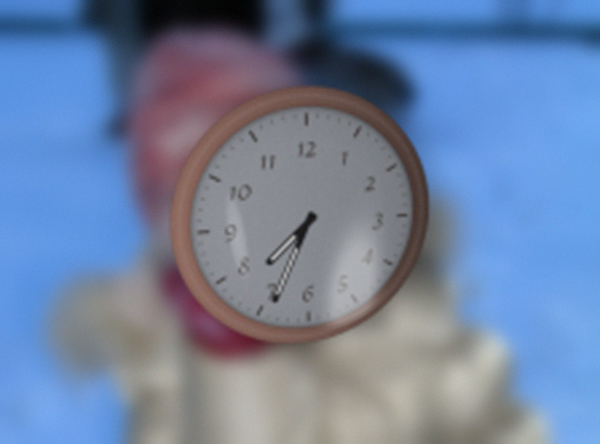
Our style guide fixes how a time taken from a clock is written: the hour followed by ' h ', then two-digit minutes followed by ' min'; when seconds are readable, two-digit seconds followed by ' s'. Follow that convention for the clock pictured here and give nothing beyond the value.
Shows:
7 h 34 min
